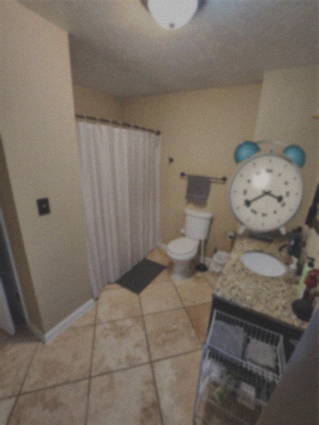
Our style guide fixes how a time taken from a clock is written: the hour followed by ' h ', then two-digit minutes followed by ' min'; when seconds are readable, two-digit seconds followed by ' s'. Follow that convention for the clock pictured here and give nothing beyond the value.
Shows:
3 h 40 min
